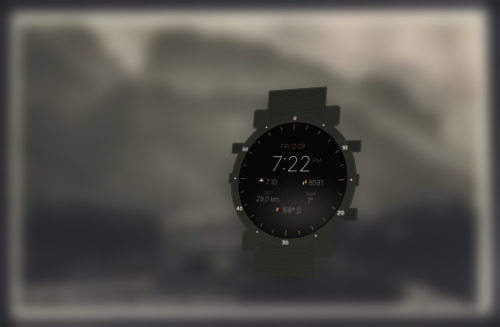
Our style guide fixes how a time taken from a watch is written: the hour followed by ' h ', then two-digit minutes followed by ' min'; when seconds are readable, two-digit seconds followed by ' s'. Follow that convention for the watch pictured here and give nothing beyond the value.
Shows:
7 h 22 min
